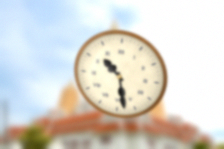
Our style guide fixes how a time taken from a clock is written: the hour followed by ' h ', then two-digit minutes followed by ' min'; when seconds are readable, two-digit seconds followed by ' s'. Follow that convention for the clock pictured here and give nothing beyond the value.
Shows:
10 h 28 min
